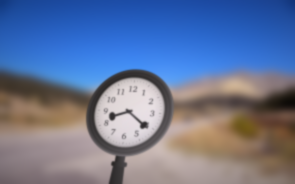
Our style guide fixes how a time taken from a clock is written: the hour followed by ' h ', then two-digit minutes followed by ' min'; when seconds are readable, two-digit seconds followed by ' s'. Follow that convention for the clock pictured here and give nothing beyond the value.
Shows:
8 h 21 min
